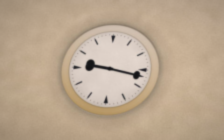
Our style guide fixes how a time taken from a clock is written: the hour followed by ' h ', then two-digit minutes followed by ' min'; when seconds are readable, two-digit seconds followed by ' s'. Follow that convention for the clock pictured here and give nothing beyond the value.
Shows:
9 h 17 min
